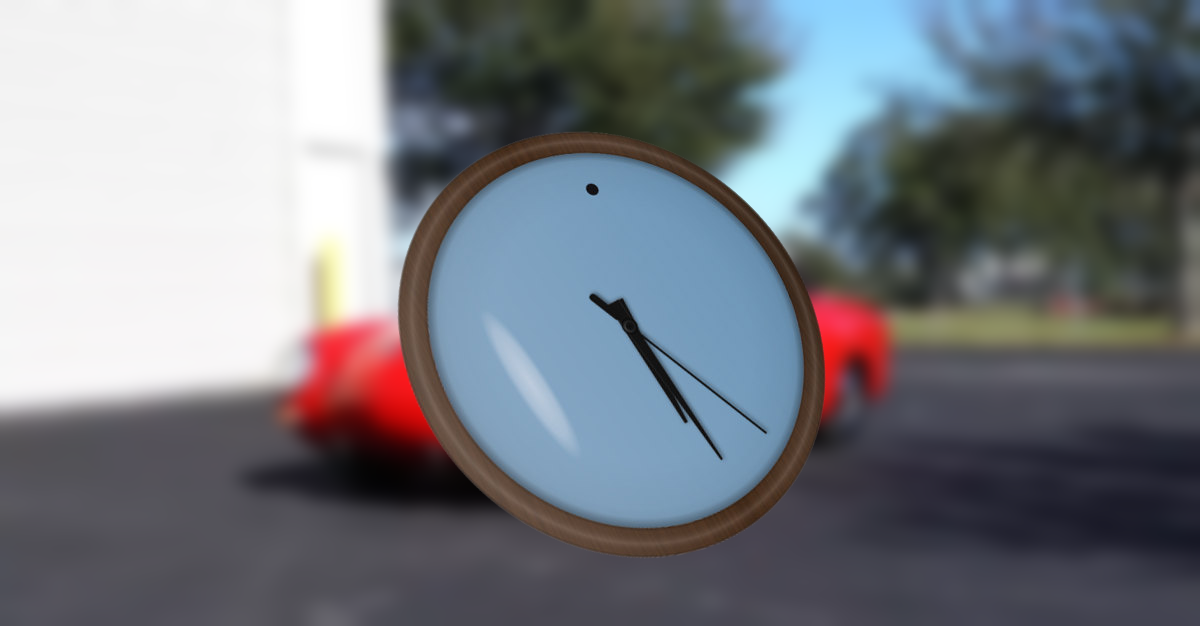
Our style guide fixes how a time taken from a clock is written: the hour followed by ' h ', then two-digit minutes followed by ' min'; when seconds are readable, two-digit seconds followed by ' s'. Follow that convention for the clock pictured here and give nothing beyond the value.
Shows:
5 h 26 min 23 s
